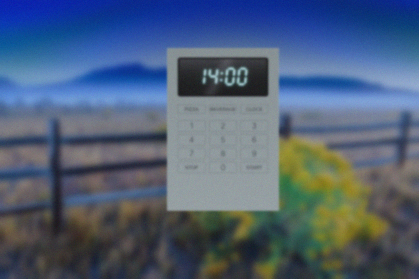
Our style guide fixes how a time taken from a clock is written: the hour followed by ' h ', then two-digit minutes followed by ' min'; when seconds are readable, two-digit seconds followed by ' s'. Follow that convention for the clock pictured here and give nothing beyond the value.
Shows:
14 h 00 min
